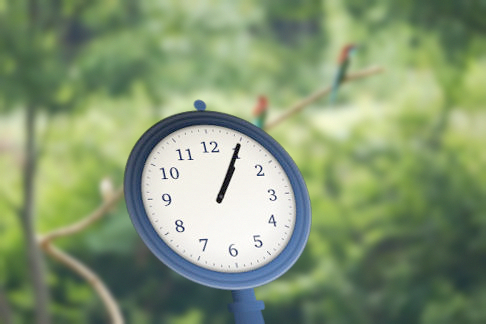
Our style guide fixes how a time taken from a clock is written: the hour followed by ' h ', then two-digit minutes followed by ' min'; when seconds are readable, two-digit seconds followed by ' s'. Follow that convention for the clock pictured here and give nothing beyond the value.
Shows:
1 h 05 min
